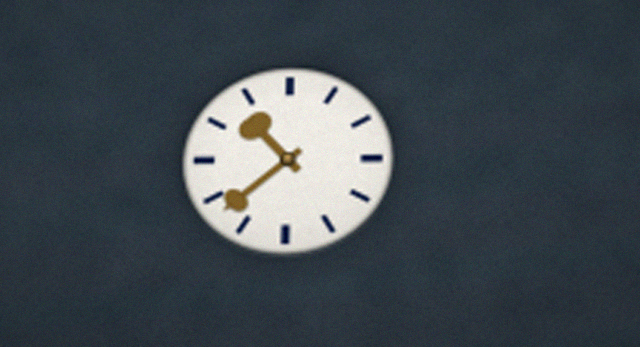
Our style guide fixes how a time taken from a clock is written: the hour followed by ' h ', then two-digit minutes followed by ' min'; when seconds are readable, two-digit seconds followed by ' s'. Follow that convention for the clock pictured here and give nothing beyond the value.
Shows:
10 h 38 min
